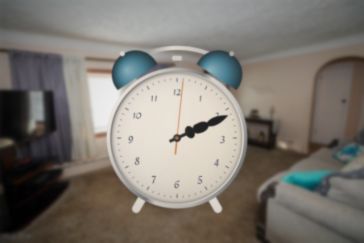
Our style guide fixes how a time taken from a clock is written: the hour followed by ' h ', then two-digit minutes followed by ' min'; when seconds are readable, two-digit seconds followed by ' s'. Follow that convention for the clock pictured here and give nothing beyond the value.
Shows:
2 h 11 min 01 s
